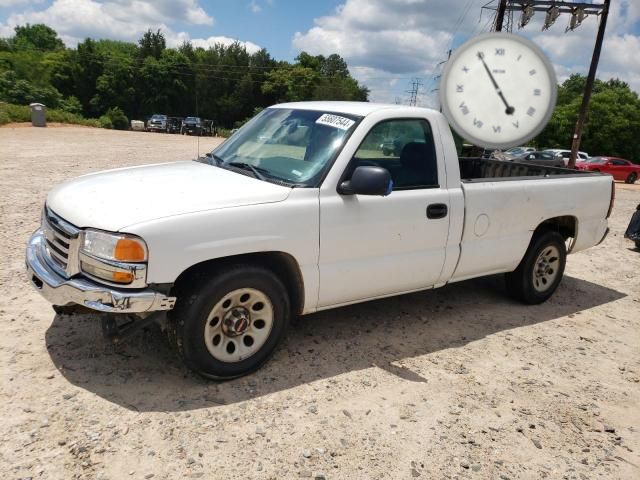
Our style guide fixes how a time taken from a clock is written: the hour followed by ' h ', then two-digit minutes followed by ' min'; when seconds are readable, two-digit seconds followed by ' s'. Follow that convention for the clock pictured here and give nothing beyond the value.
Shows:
4 h 55 min
